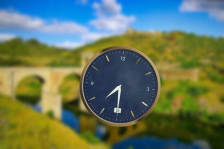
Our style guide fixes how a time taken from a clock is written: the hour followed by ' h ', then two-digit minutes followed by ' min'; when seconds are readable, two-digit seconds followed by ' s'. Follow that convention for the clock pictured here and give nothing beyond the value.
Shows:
7 h 30 min
